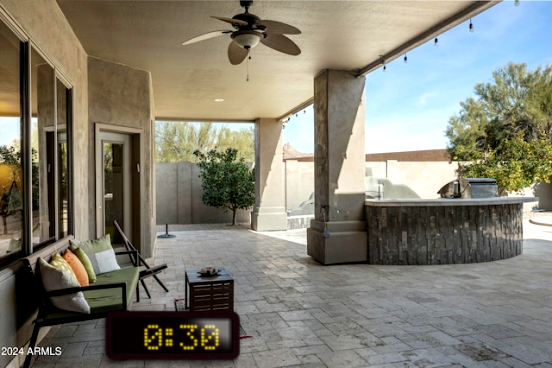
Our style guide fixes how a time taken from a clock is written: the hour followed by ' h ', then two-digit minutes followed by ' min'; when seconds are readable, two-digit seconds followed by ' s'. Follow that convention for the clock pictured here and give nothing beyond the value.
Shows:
0 h 30 min
